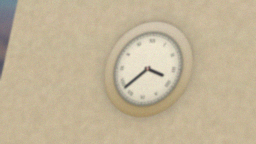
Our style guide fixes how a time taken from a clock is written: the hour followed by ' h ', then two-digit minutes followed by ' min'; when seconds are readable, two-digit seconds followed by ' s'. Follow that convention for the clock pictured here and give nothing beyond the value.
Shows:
3 h 38 min
